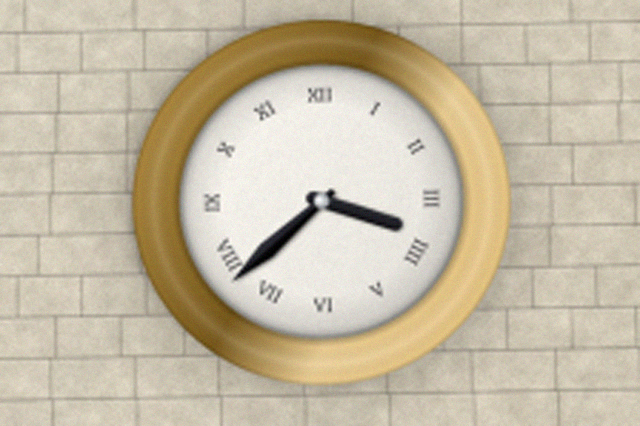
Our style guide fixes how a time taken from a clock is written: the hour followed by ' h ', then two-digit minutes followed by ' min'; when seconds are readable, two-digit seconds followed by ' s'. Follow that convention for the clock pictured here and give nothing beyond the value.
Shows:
3 h 38 min
